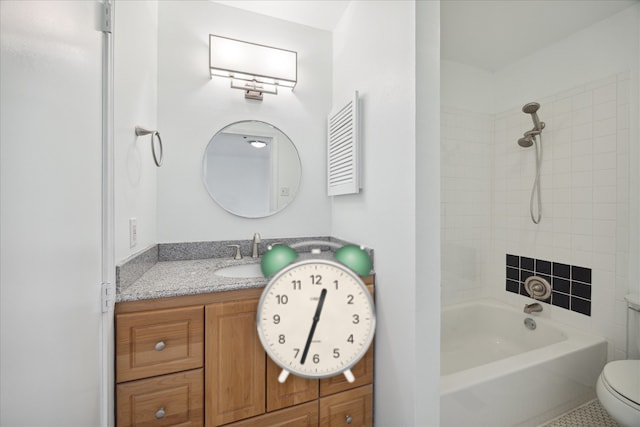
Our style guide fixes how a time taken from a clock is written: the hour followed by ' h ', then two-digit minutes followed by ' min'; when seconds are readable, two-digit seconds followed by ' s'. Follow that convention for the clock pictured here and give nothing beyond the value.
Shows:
12 h 33 min
